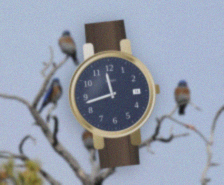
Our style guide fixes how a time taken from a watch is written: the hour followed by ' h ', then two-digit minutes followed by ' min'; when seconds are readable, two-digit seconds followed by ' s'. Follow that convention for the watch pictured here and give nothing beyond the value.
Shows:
11 h 43 min
